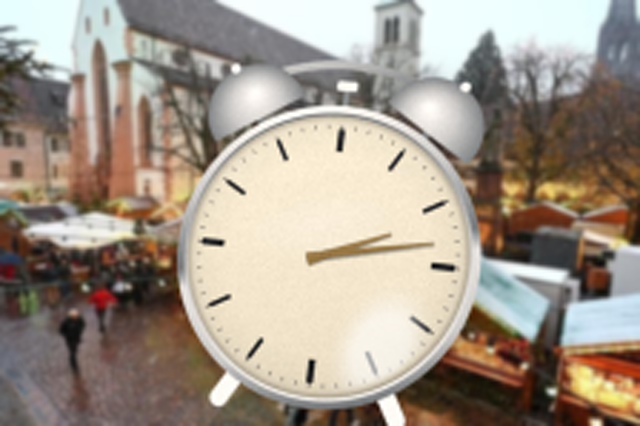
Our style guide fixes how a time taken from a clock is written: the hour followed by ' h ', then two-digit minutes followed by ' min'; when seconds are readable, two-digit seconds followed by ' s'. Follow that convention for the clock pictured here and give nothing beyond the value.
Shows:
2 h 13 min
